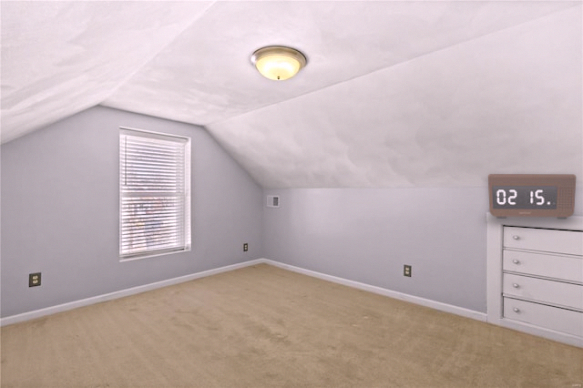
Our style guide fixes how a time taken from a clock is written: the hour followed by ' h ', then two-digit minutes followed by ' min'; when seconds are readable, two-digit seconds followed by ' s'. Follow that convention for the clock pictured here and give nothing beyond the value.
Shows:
2 h 15 min
